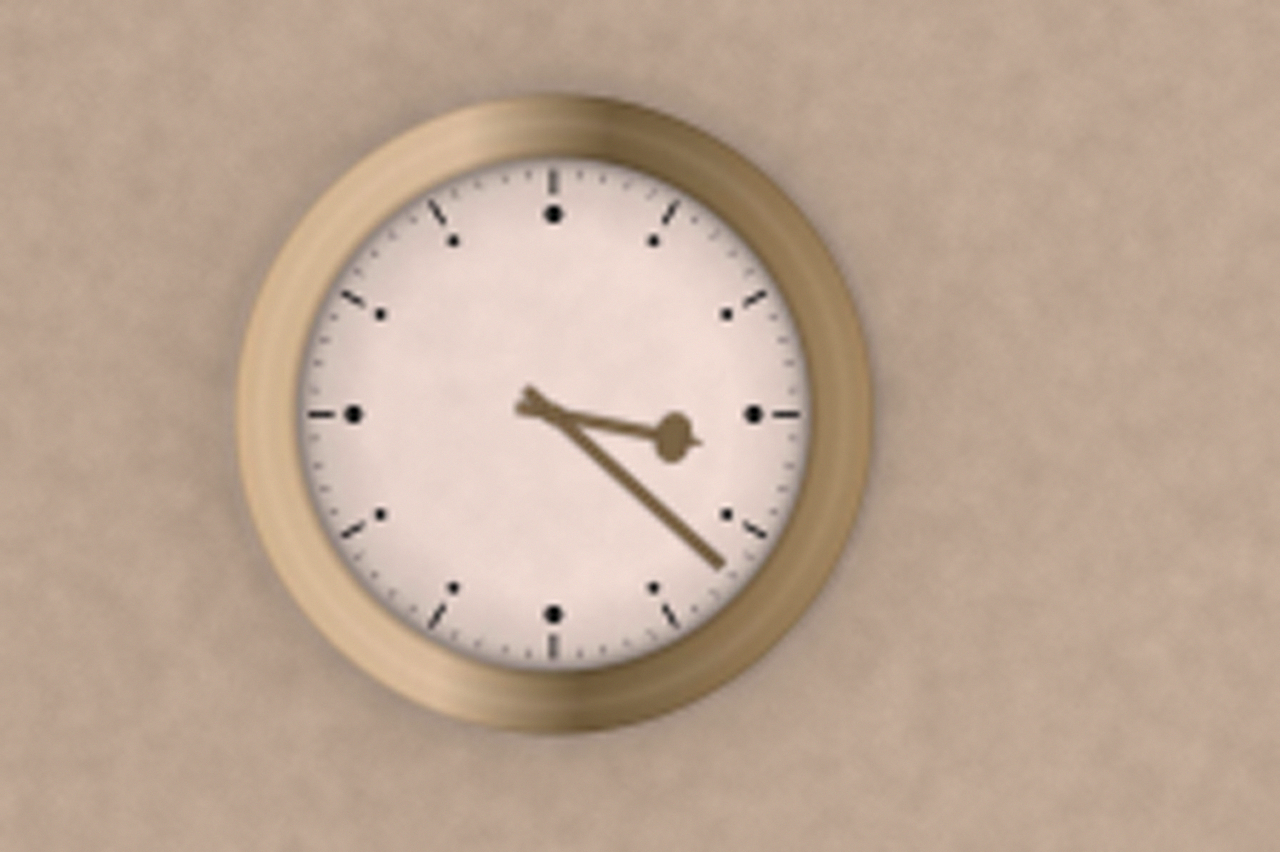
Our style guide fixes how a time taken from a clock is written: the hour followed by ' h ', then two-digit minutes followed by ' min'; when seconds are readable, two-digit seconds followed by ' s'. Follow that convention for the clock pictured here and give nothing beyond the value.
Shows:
3 h 22 min
